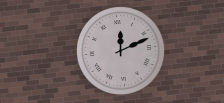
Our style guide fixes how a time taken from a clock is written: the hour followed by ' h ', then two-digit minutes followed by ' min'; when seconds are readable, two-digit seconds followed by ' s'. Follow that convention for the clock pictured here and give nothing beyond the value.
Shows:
12 h 12 min
